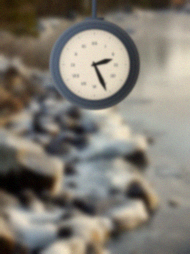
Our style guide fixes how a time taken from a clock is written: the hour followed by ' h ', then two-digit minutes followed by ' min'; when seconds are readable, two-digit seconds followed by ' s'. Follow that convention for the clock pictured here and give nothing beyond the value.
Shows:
2 h 26 min
